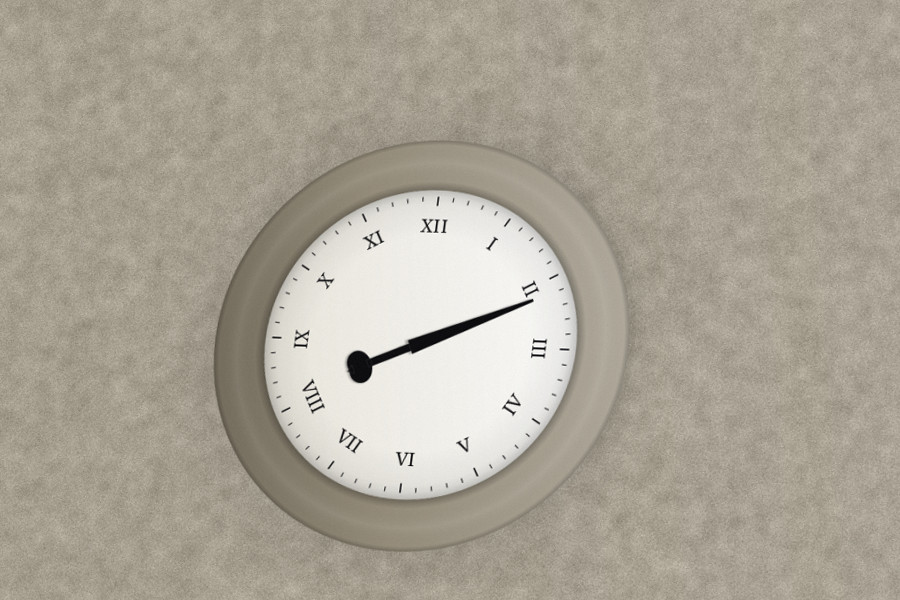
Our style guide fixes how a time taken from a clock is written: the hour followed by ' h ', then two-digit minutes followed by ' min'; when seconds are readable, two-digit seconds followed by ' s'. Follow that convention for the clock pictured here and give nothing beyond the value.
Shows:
8 h 11 min
